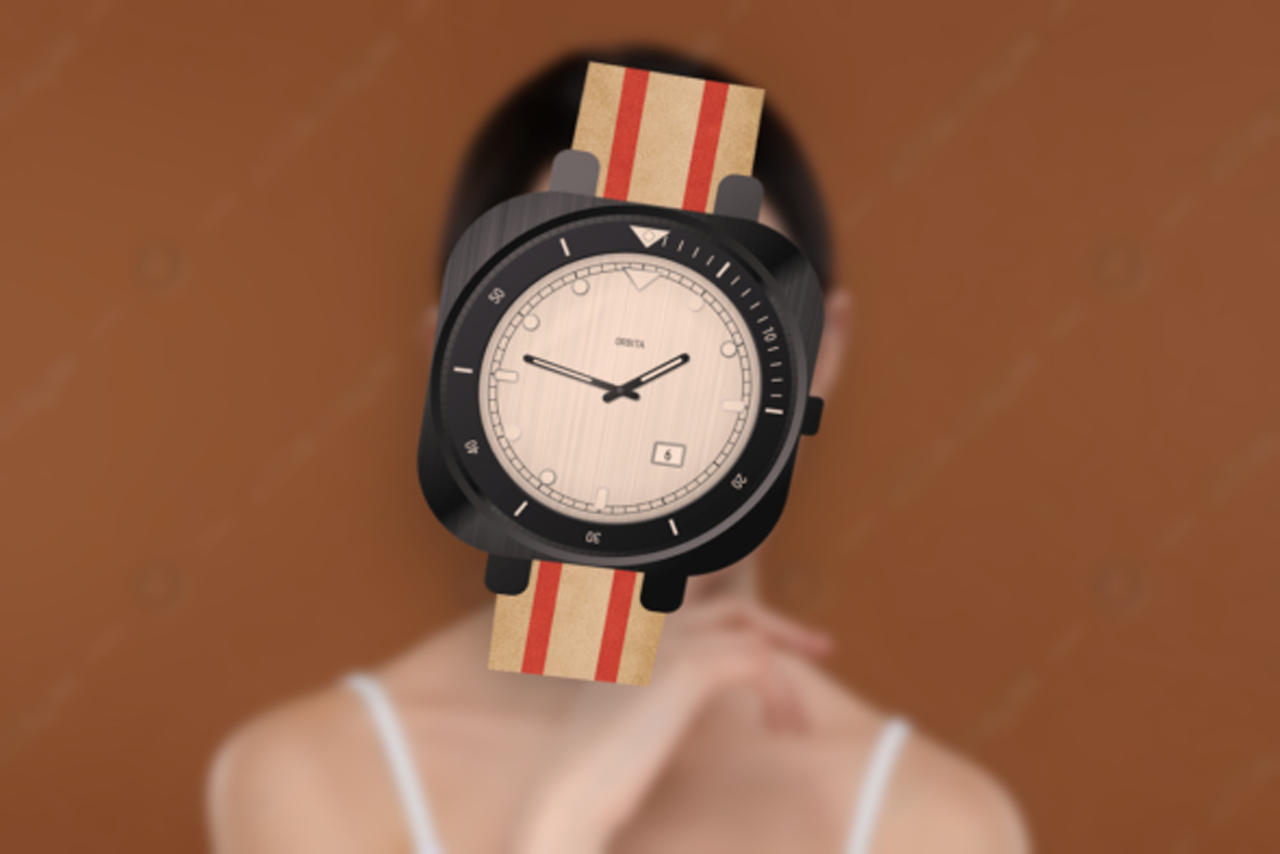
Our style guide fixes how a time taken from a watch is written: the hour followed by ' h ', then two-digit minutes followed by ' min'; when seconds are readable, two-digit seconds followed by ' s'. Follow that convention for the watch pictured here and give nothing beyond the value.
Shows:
1 h 47 min
